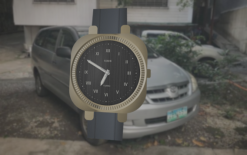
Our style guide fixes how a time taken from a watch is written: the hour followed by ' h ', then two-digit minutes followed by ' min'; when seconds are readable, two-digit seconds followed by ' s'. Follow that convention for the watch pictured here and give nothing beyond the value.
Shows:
6 h 50 min
